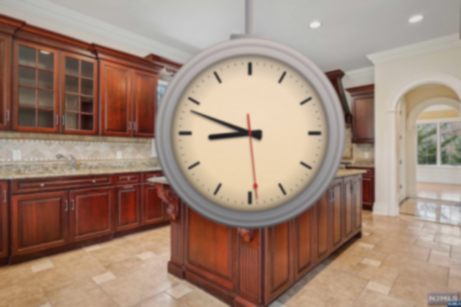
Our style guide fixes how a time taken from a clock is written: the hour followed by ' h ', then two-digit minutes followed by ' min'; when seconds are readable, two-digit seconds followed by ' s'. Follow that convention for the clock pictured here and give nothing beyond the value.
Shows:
8 h 48 min 29 s
